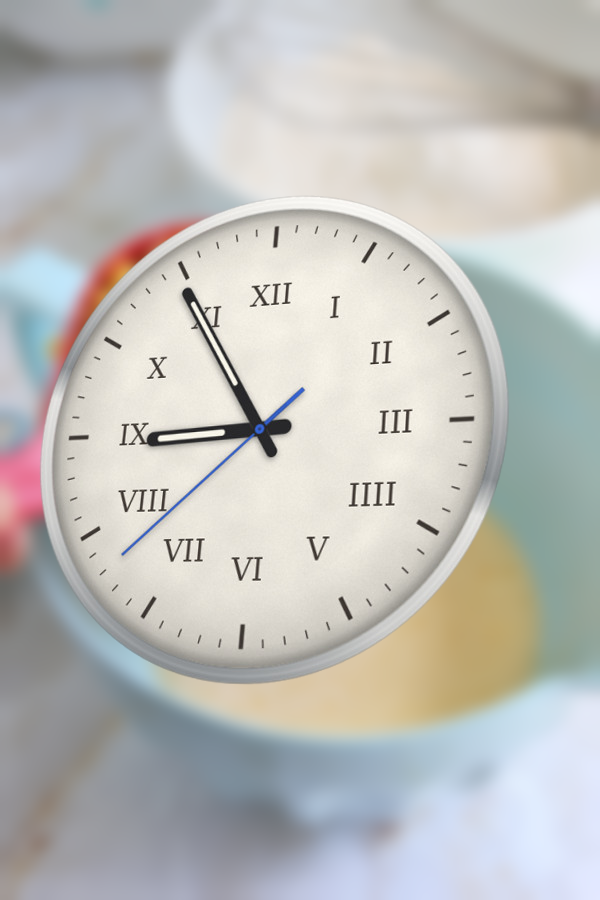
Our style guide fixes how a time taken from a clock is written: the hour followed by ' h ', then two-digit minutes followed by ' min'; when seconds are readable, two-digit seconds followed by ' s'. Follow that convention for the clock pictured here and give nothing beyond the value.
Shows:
8 h 54 min 38 s
